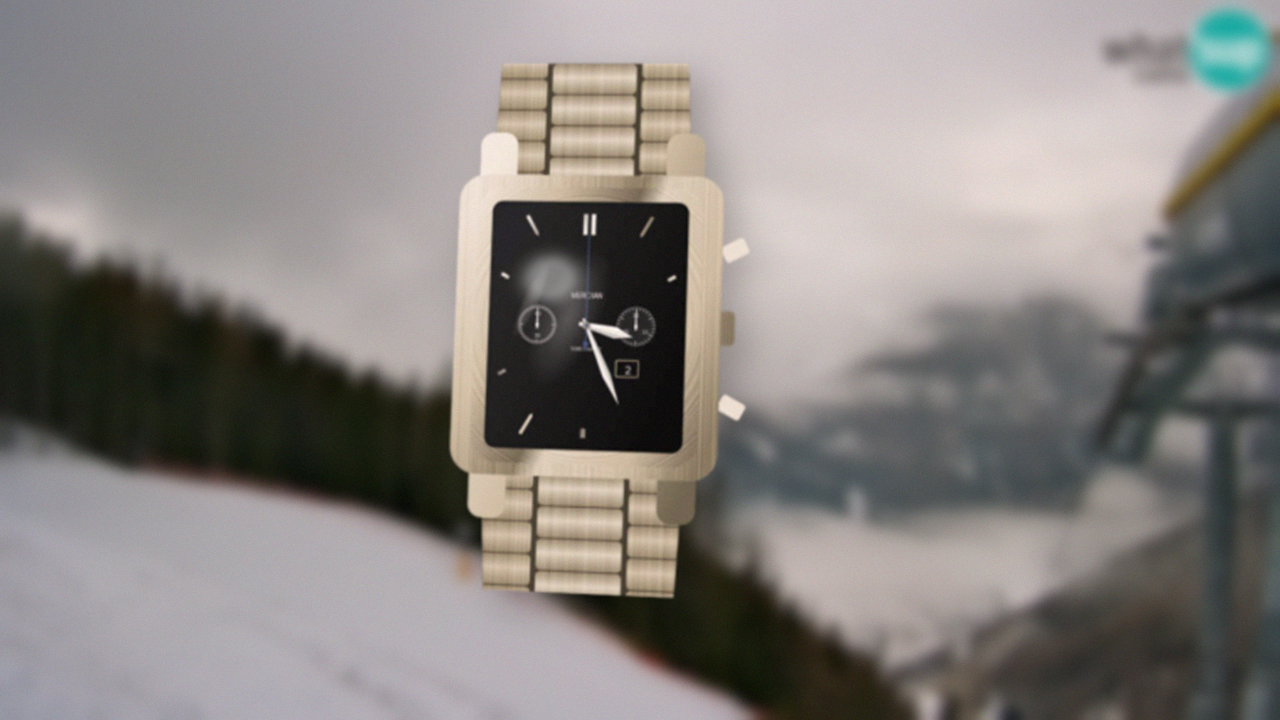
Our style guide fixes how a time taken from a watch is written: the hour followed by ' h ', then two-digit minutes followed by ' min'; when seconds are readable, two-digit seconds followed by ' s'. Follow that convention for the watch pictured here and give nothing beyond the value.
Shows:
3 h 26 min
